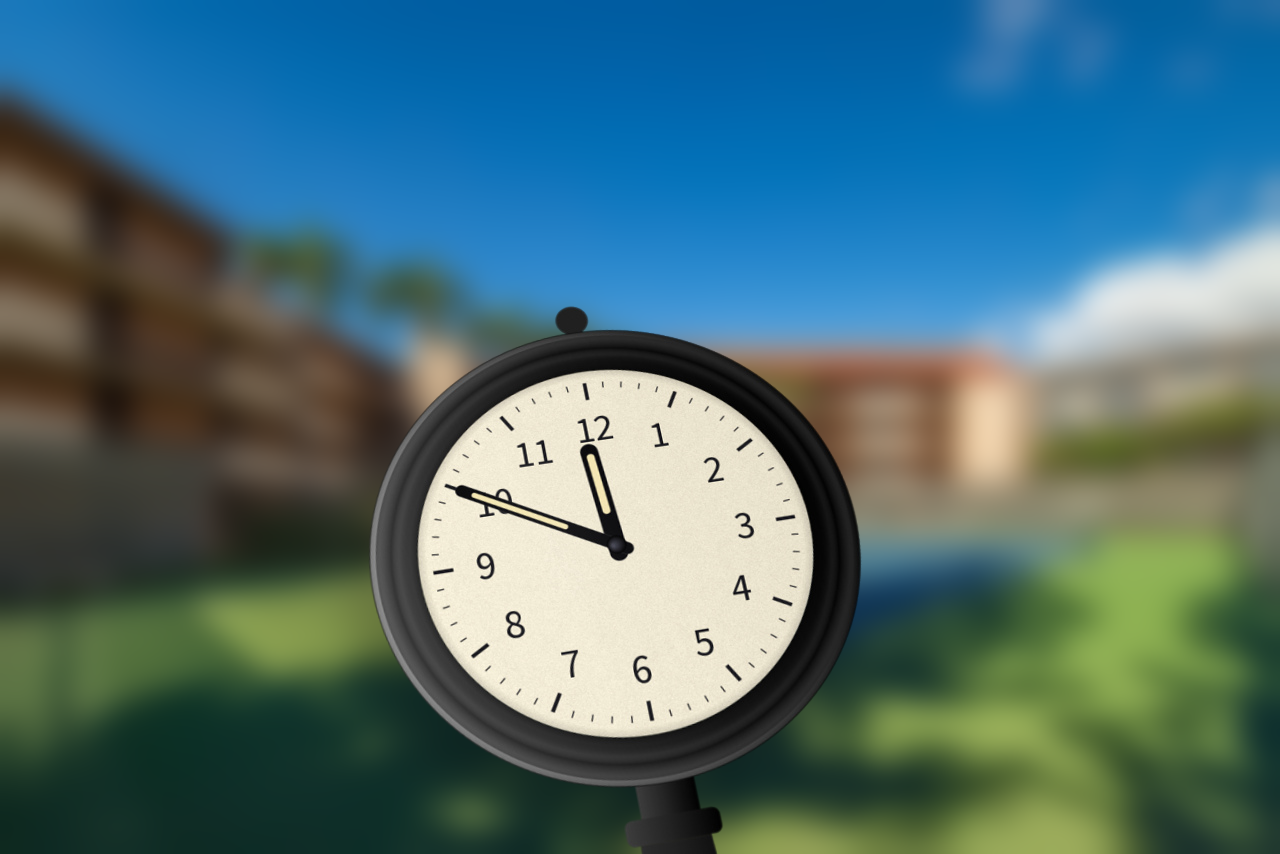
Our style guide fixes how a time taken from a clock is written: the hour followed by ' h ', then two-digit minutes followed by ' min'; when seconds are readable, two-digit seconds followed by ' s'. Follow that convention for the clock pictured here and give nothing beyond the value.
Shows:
11 h 50 min
